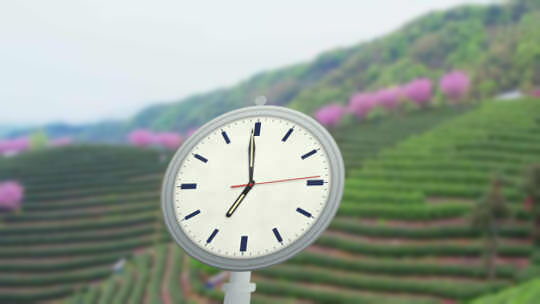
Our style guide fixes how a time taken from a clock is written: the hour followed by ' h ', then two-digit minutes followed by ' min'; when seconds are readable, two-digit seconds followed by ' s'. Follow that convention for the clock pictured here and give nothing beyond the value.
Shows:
6 h 59 min 14 s
